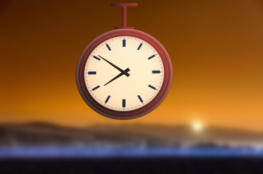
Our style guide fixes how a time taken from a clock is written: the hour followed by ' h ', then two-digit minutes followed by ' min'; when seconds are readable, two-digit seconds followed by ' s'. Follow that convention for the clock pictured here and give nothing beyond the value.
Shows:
7 h 51 min
